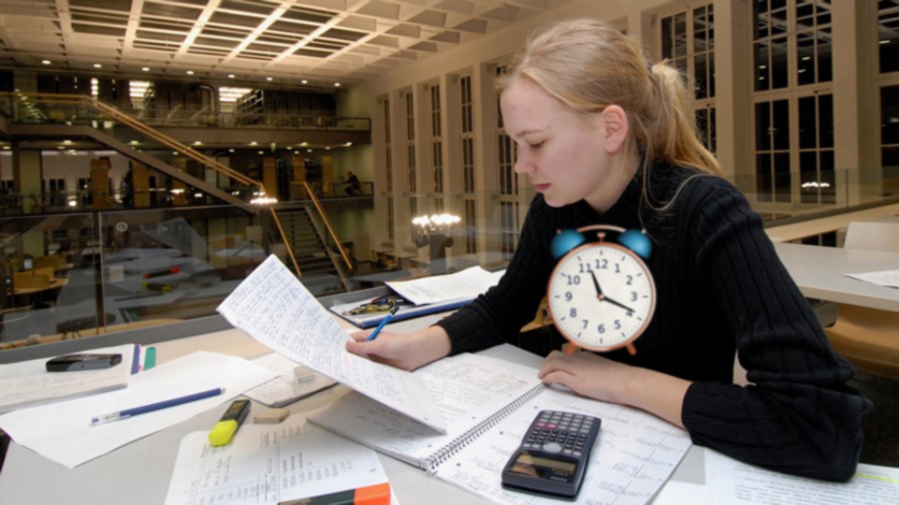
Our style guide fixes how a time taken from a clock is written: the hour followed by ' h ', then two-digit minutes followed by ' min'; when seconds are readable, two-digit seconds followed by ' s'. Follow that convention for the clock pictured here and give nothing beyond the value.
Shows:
11 h 19 min
